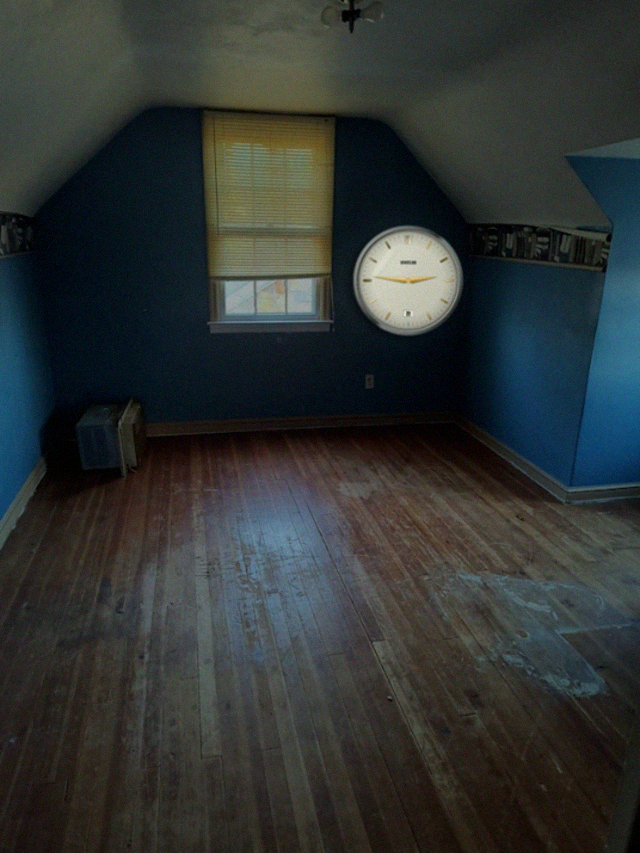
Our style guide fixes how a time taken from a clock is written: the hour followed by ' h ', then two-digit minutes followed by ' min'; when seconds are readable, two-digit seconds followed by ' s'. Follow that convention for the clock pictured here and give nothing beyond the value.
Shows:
2 h 46 min
